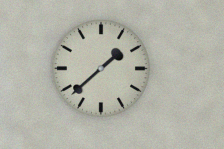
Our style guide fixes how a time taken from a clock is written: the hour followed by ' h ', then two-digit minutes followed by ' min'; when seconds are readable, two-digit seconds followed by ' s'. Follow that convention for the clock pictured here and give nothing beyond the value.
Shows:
1 h 38 min
